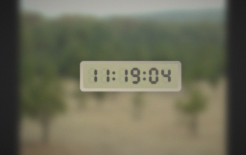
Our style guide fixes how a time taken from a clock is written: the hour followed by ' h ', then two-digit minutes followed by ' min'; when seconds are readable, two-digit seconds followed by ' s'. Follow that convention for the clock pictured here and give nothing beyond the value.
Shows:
11 h 19 min 04 s
